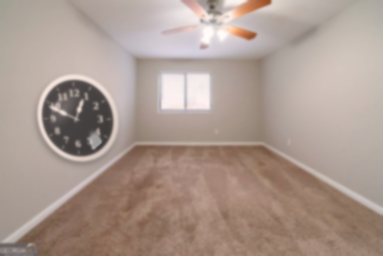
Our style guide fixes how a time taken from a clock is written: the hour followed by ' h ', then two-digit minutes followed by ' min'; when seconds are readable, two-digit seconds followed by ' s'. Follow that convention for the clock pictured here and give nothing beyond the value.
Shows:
12 h 49 min
